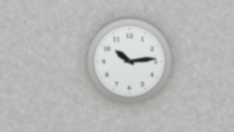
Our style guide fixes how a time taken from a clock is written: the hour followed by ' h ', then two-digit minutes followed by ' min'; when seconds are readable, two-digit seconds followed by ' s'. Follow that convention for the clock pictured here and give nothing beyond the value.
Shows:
10 h 14 min
